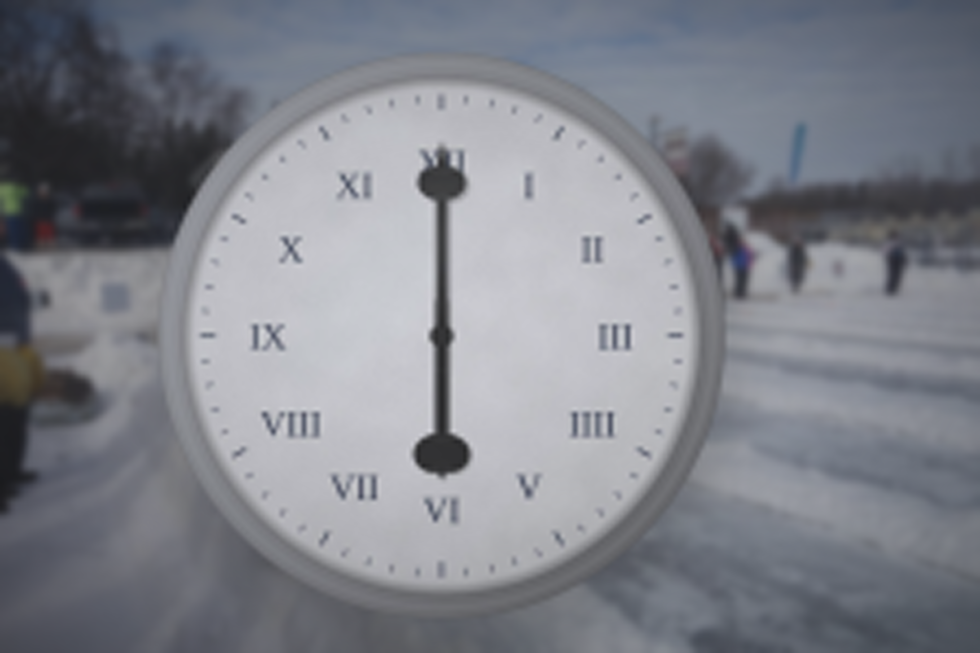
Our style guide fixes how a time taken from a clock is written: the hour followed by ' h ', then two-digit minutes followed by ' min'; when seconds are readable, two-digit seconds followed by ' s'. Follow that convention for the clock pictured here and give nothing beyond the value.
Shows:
6 h 00 min
